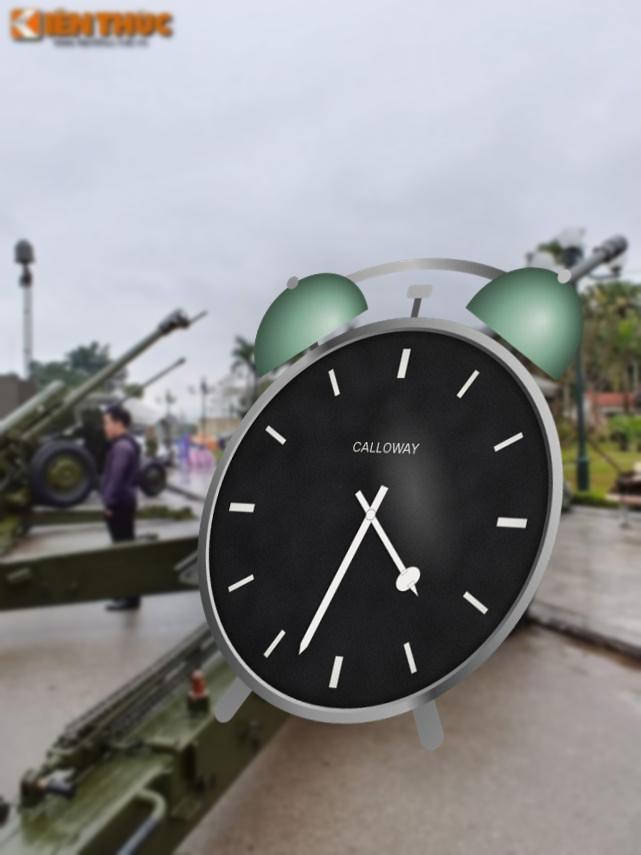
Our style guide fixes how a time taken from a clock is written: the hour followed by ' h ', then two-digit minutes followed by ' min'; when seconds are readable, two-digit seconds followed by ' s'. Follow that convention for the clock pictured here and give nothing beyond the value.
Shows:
4 h 33 min
